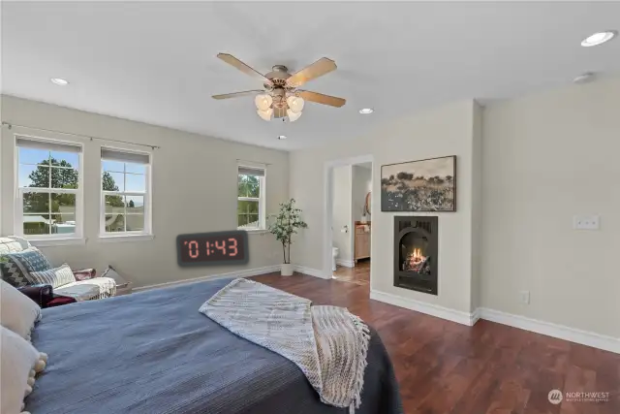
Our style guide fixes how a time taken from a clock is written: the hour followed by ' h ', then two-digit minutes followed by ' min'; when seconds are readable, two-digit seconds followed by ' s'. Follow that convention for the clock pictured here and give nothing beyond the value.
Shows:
1 h 43 min
